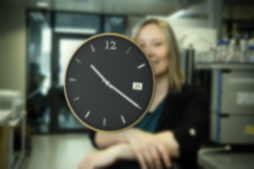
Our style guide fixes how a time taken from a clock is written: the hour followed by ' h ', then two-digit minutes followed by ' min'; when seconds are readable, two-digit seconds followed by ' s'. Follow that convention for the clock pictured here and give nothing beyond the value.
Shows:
10 h 20 min
